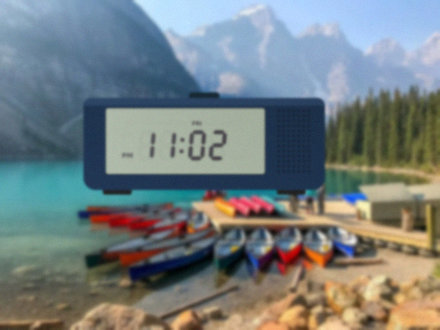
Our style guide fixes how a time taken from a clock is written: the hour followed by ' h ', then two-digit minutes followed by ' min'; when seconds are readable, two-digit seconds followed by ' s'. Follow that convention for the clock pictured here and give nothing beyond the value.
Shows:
11 h 02 min
